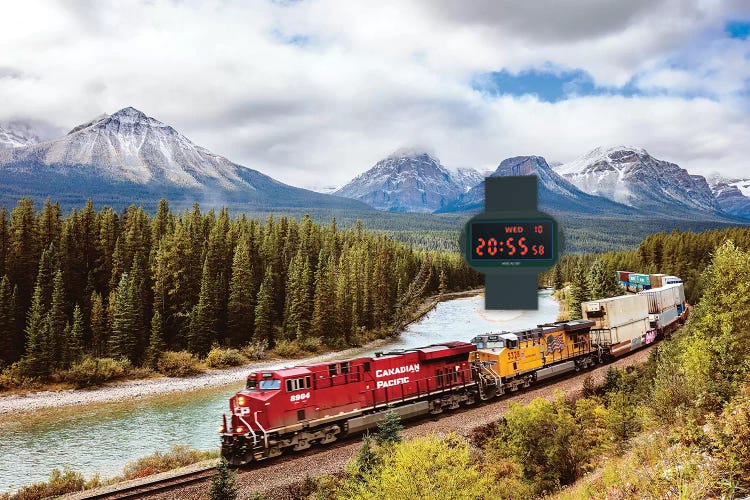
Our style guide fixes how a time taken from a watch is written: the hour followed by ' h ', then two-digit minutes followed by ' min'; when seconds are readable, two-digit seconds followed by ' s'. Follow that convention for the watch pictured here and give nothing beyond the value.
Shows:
20 h 55 min 58 s
